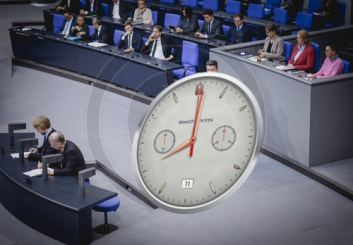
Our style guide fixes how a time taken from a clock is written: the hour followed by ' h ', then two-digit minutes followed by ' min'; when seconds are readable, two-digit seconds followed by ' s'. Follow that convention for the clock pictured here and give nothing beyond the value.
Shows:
8 h 01 min
